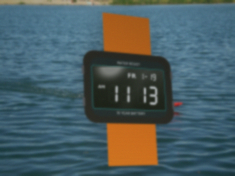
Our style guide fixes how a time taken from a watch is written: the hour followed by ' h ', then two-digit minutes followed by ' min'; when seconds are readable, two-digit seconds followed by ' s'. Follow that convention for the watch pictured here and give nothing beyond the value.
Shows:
11 h 13 min
